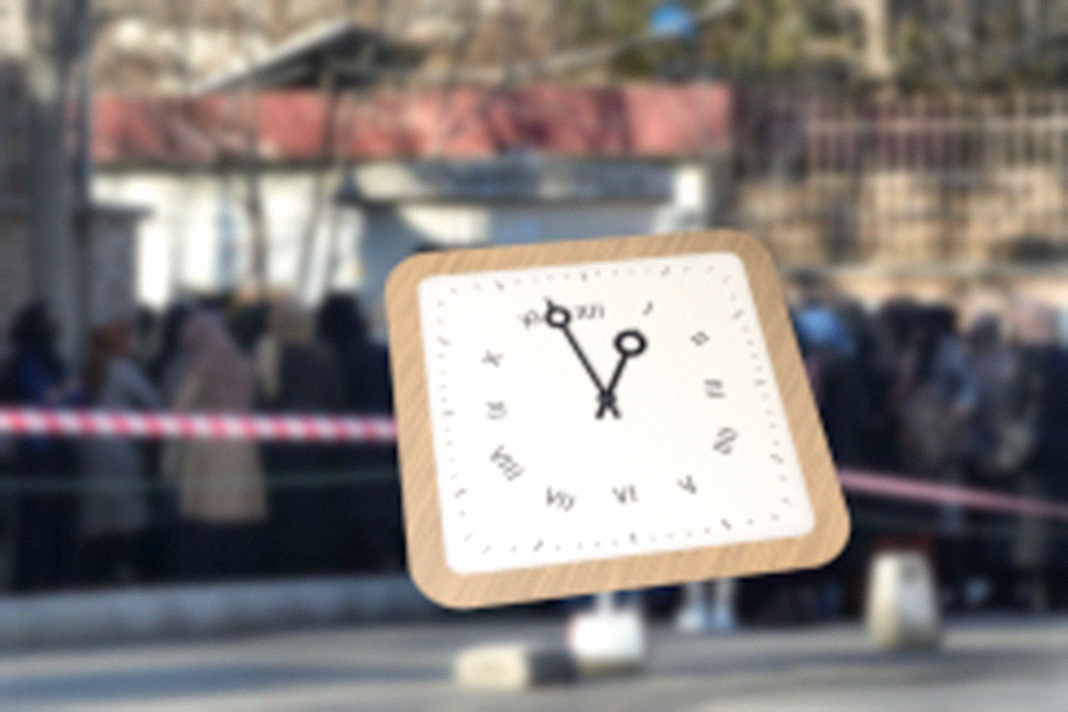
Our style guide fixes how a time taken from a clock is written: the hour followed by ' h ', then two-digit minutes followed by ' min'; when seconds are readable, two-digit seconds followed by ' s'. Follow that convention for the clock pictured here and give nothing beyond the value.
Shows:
12 h 57 min
